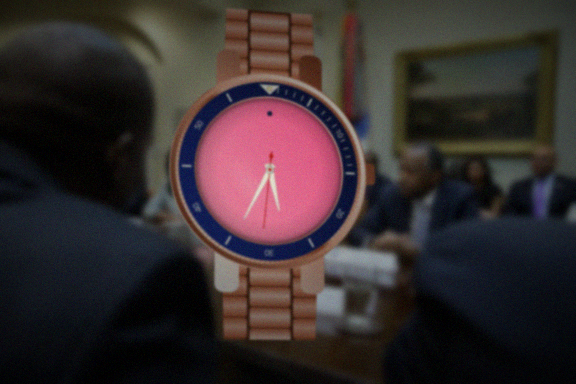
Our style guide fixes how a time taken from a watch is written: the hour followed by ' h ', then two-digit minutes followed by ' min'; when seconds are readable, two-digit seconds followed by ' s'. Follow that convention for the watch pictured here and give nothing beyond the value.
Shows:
5 h 34 min 31 s
